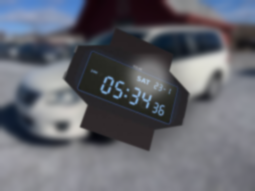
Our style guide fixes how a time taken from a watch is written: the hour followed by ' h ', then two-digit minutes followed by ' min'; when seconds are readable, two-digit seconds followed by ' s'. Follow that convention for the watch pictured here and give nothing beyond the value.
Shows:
5 h 34 min 36 s
